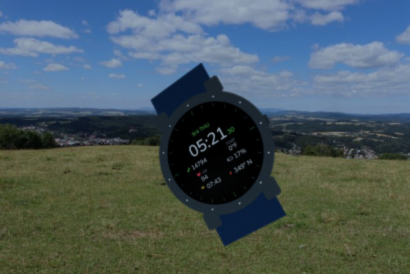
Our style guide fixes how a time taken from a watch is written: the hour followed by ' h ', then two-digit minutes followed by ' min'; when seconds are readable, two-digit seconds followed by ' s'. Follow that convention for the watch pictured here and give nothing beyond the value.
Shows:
5 h 21 min
